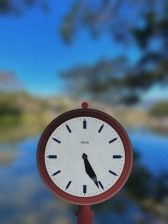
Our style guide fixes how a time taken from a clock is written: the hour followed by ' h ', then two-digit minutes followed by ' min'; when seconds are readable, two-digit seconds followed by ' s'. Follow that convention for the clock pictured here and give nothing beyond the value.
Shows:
5 h 26 min
